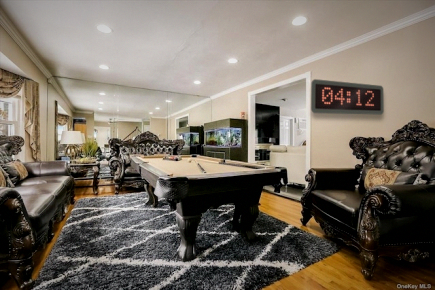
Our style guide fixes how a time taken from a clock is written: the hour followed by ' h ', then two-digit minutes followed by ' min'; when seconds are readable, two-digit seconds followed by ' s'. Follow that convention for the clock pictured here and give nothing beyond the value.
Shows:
4 h 12 min
